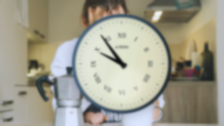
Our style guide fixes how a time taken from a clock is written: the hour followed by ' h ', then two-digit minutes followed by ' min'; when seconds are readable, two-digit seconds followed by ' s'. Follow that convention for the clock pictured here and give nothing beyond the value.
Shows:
9 h 54 min
